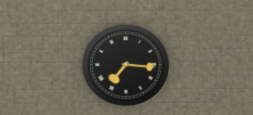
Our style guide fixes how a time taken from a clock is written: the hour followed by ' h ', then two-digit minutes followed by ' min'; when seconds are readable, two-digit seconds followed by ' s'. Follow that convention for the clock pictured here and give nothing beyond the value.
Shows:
7 h 16 min
